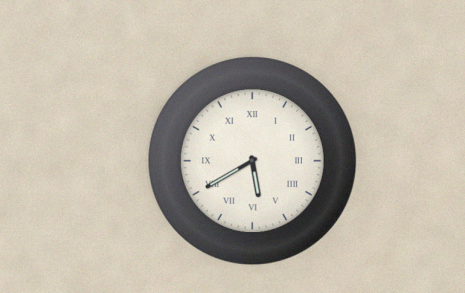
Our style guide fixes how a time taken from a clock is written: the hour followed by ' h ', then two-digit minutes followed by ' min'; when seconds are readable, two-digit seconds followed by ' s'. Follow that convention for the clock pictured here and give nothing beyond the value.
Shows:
5 h 40 min
